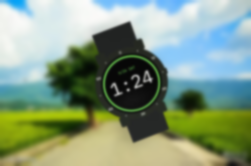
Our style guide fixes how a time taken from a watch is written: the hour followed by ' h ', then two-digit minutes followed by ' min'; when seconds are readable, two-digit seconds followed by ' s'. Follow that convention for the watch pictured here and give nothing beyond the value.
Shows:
1 h 24 min
